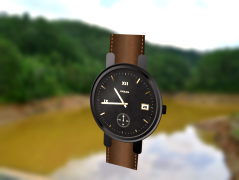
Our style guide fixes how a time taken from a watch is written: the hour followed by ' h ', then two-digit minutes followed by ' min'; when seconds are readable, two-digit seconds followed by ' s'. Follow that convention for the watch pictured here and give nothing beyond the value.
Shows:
10 h 44 min
